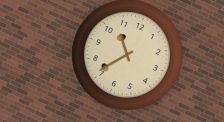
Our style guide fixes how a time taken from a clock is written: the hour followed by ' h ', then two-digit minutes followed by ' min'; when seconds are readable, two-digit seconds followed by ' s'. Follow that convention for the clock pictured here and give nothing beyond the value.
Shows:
10 h 36 min
